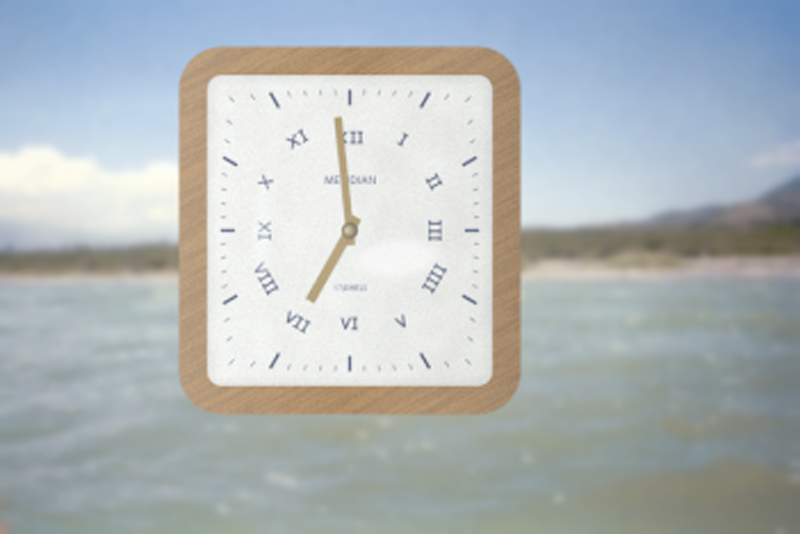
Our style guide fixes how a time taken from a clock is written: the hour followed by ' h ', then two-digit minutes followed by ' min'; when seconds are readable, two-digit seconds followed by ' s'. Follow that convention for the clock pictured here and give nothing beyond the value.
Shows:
6 h 59 min
